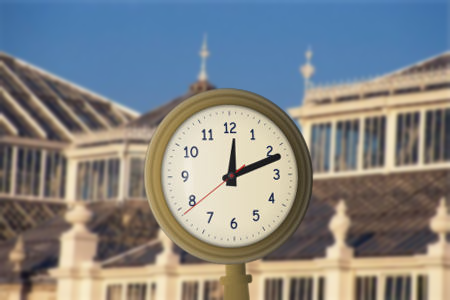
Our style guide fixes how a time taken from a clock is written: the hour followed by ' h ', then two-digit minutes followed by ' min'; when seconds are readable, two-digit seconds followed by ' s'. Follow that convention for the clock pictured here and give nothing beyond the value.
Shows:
12 h 11 min 39 s
